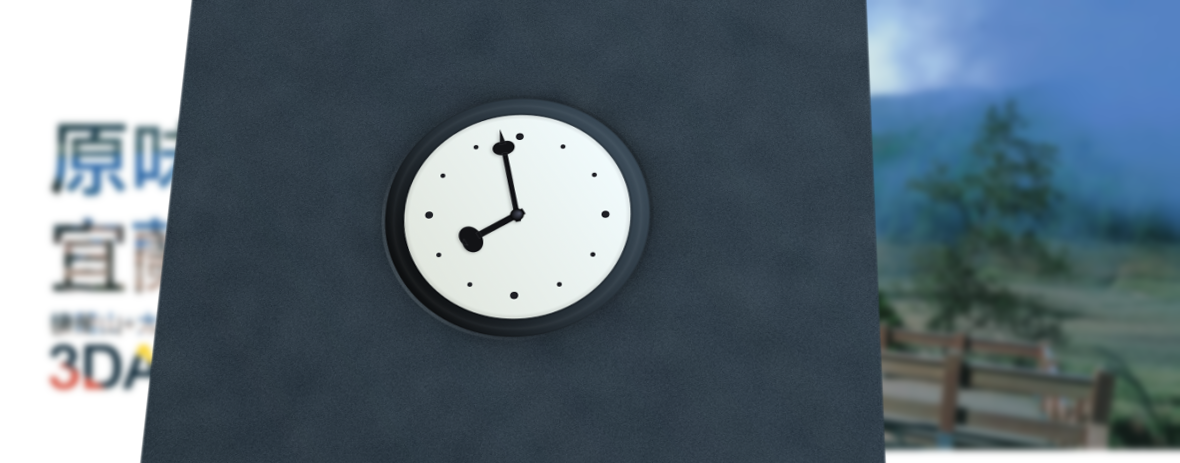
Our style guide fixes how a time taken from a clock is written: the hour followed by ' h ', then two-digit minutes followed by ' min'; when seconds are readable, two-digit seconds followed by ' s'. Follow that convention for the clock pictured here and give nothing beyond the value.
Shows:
7 h 58 min
